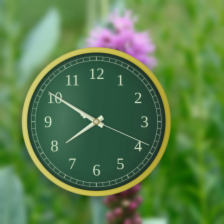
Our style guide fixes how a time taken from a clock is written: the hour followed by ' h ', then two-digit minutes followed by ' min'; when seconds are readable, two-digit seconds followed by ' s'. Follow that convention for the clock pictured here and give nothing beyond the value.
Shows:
7 h 50 min 19 s
